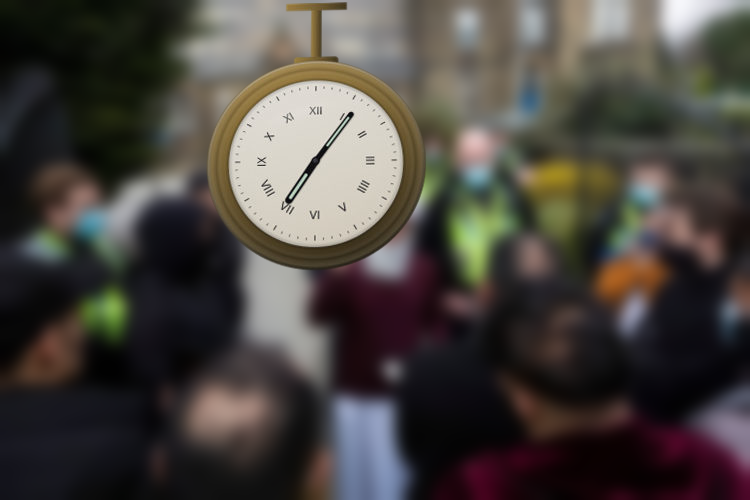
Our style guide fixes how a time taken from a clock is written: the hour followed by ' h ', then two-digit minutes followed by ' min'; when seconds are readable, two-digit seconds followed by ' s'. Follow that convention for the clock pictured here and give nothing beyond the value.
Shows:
7 h 06 min
